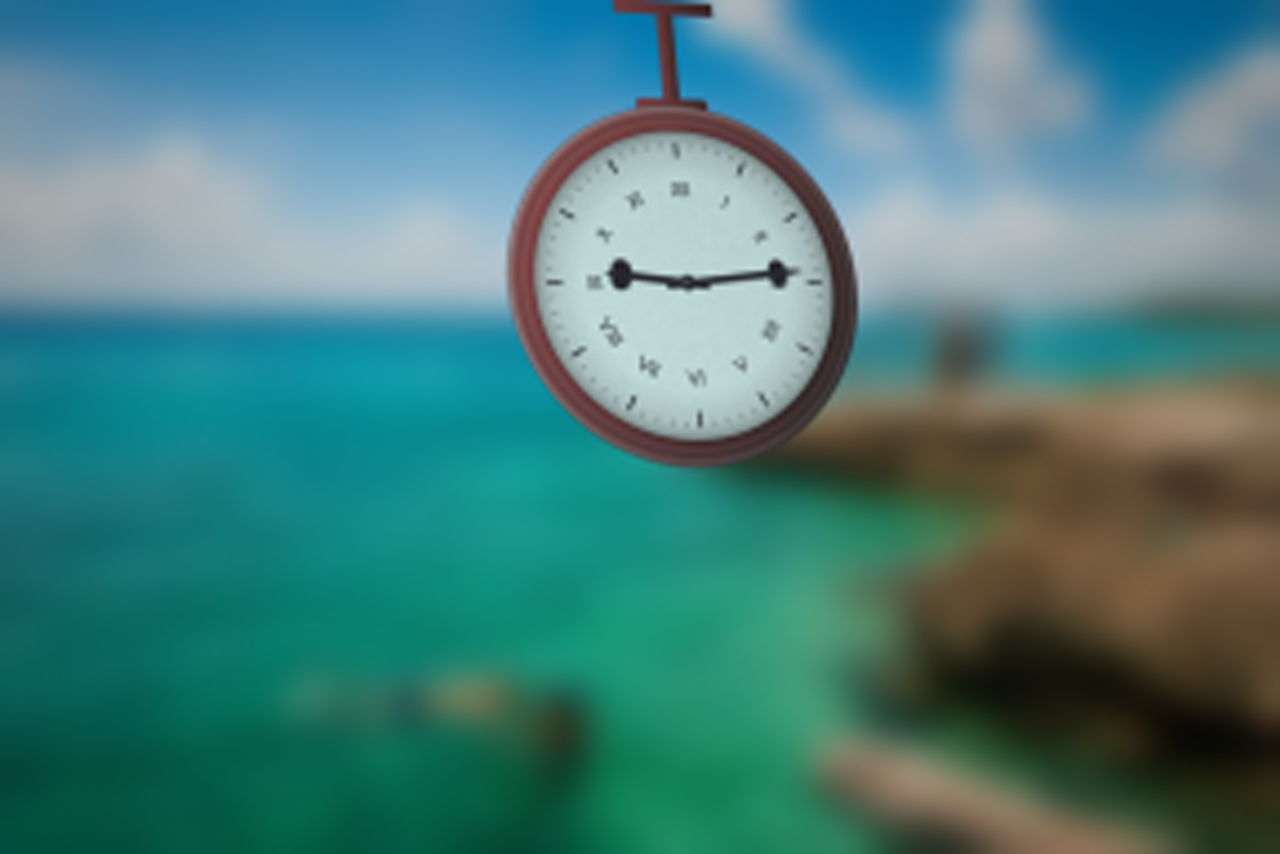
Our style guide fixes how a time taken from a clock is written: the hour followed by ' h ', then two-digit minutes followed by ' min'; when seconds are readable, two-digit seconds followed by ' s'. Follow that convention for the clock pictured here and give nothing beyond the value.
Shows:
9 h 14 min
